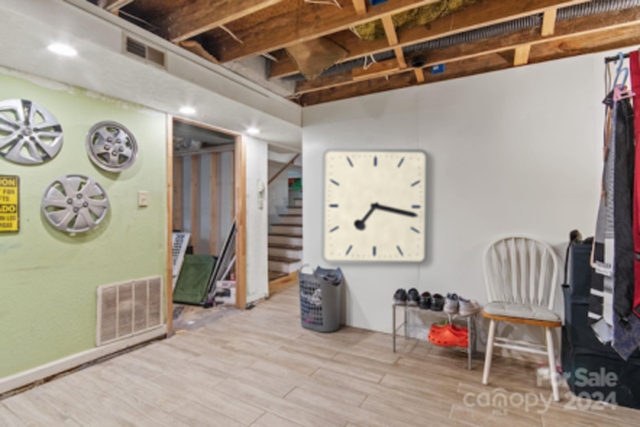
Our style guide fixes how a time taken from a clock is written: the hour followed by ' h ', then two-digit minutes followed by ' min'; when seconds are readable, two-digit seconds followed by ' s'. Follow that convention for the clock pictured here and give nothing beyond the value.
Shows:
7 h 17 min
